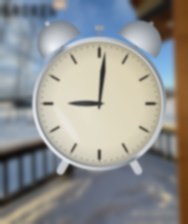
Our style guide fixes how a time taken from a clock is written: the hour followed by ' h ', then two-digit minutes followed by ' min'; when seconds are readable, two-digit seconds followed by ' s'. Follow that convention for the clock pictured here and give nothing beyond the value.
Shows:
9 h 01 min
